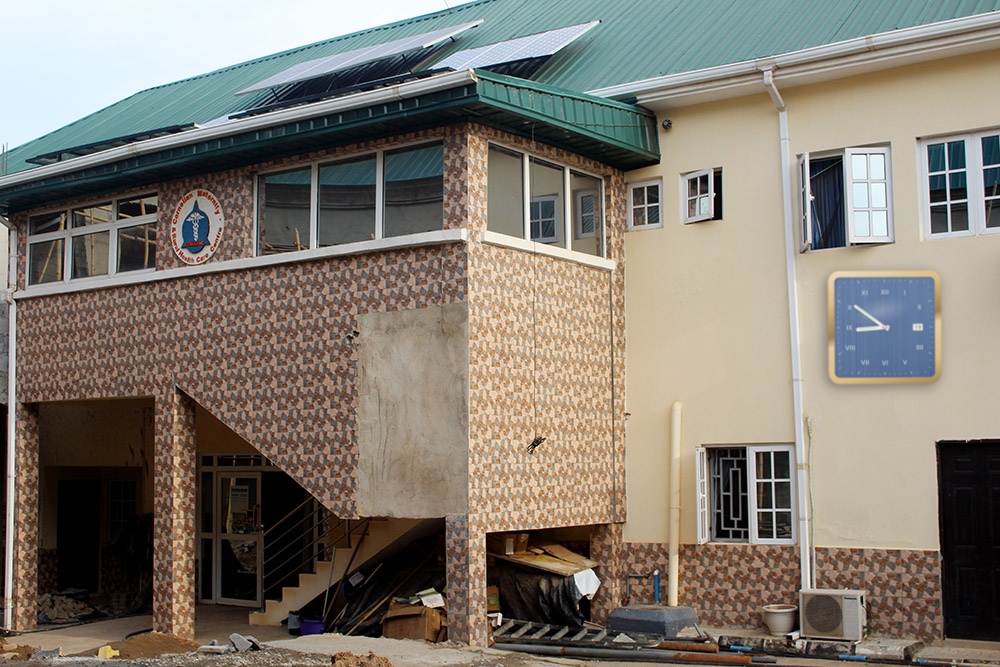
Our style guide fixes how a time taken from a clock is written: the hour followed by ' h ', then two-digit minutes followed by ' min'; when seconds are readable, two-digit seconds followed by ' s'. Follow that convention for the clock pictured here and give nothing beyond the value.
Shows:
8 h 51 min
